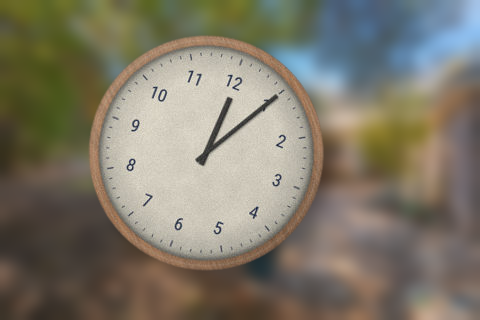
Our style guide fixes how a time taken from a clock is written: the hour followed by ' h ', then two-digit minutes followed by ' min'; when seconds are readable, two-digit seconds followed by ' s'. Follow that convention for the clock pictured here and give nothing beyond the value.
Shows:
12 h 05 min
